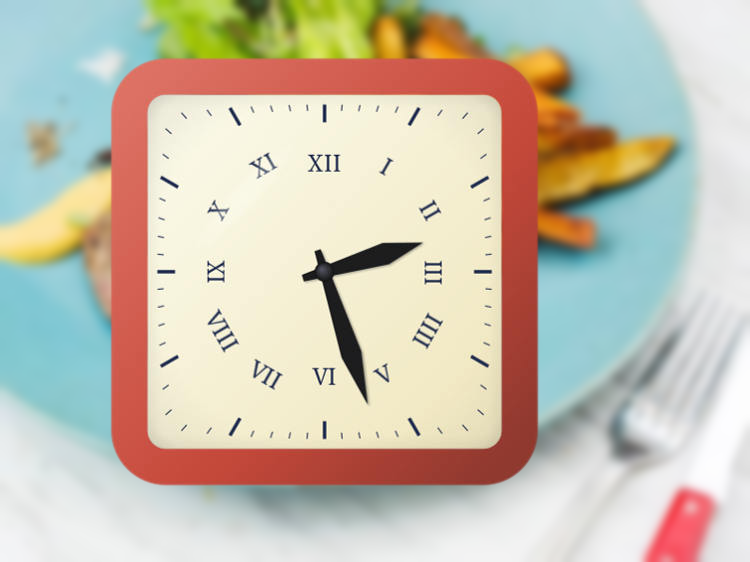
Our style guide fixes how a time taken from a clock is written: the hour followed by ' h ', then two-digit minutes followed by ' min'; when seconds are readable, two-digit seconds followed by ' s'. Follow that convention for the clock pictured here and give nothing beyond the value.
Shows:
2 h 27 min
